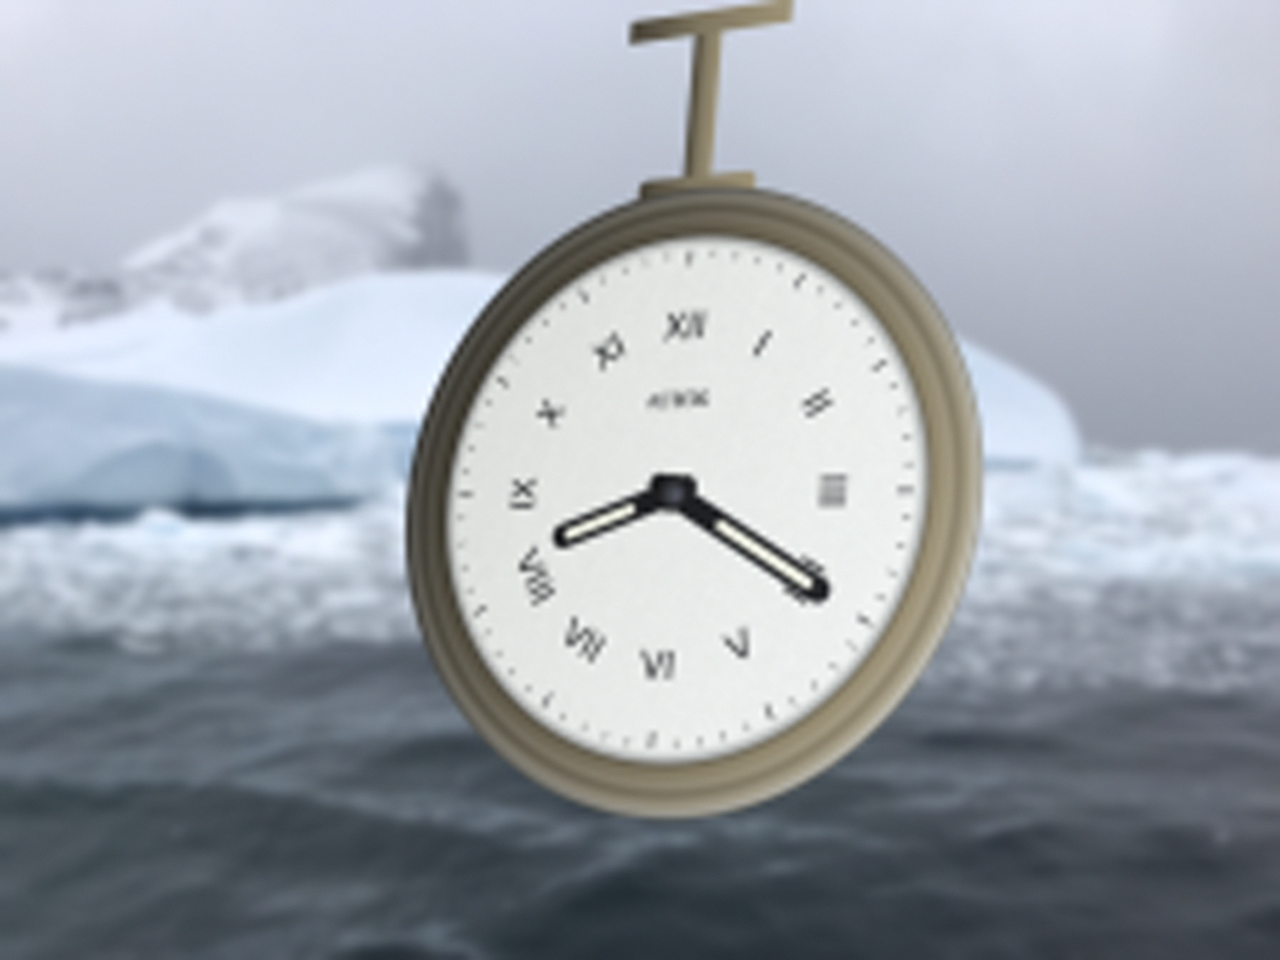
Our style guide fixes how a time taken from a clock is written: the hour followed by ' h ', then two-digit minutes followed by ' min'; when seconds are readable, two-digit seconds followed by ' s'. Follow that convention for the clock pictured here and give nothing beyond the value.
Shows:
8 h 20 min
